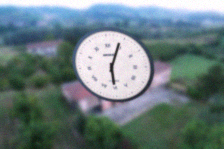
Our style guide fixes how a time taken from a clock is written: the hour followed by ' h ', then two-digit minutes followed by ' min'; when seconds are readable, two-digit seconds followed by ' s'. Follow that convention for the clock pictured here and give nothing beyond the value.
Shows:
6 h 04 min
